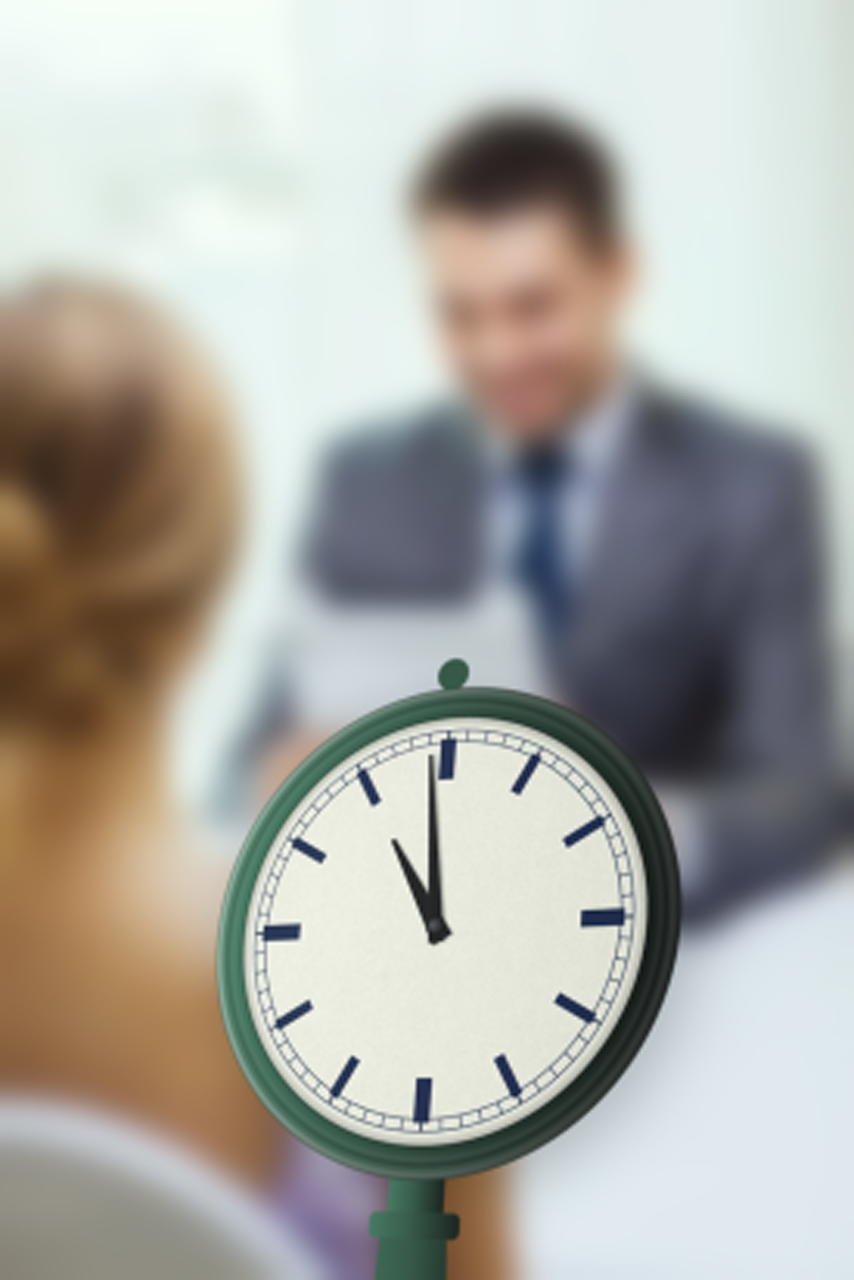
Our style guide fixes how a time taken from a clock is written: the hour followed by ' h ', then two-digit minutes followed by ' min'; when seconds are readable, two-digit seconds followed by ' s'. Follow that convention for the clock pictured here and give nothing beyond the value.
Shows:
10 h 59 min
